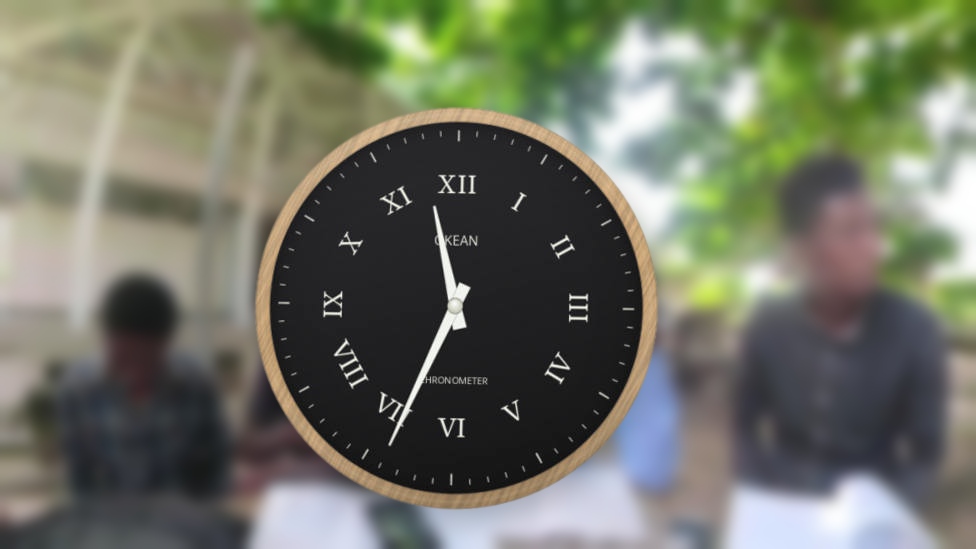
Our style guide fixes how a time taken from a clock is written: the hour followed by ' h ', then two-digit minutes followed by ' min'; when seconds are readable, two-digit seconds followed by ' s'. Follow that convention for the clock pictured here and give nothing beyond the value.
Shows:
11 h 34 min
